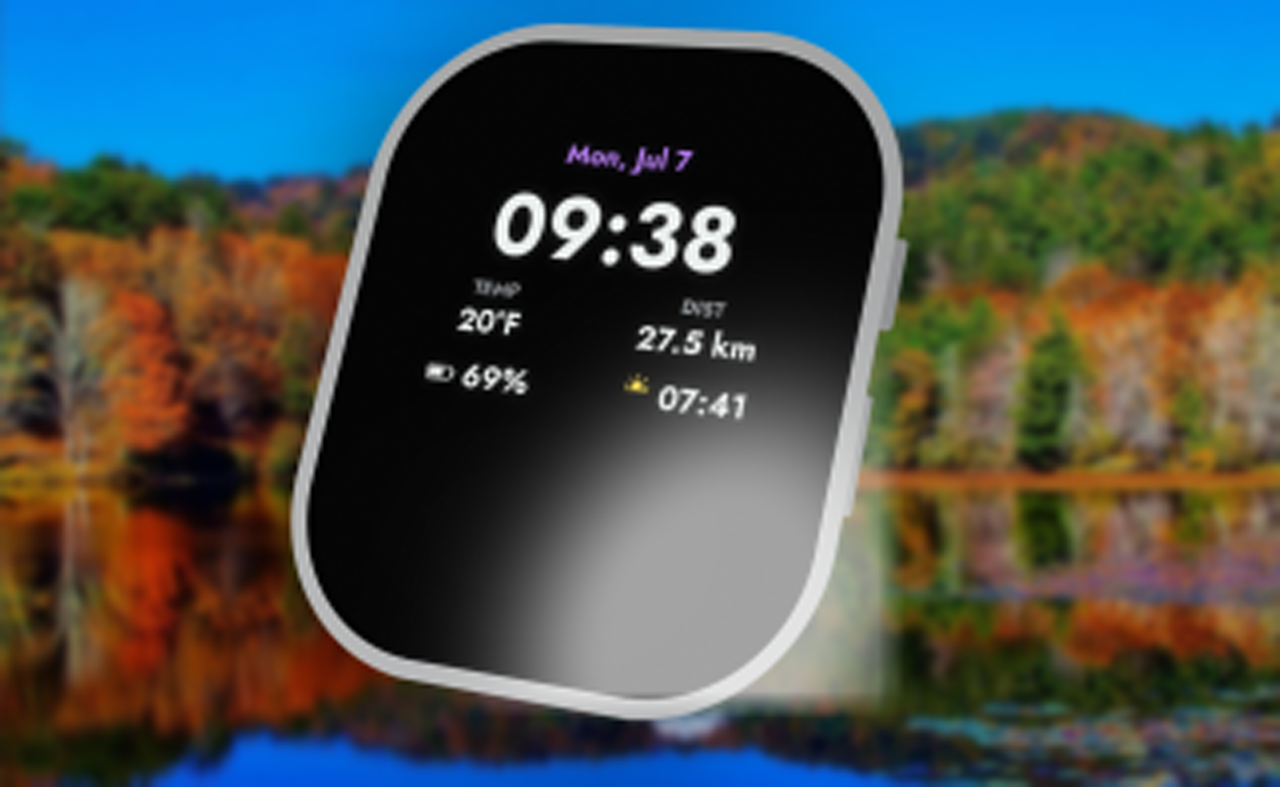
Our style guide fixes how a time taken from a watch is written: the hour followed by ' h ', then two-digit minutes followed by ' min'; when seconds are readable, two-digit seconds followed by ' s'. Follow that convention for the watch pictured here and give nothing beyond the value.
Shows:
9 h 38 min
